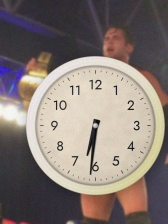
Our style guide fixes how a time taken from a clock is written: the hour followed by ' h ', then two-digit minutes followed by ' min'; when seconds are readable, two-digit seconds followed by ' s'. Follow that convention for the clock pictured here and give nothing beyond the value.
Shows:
6 h 31 min
